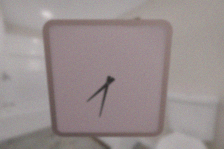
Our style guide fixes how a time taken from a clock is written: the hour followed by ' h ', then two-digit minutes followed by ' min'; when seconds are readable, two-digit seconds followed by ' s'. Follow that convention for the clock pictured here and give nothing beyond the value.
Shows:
7 h 32 min
